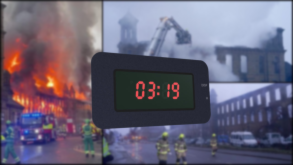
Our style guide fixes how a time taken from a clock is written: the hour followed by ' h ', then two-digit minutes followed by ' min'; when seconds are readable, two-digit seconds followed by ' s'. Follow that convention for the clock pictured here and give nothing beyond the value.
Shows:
3 h 19 min
